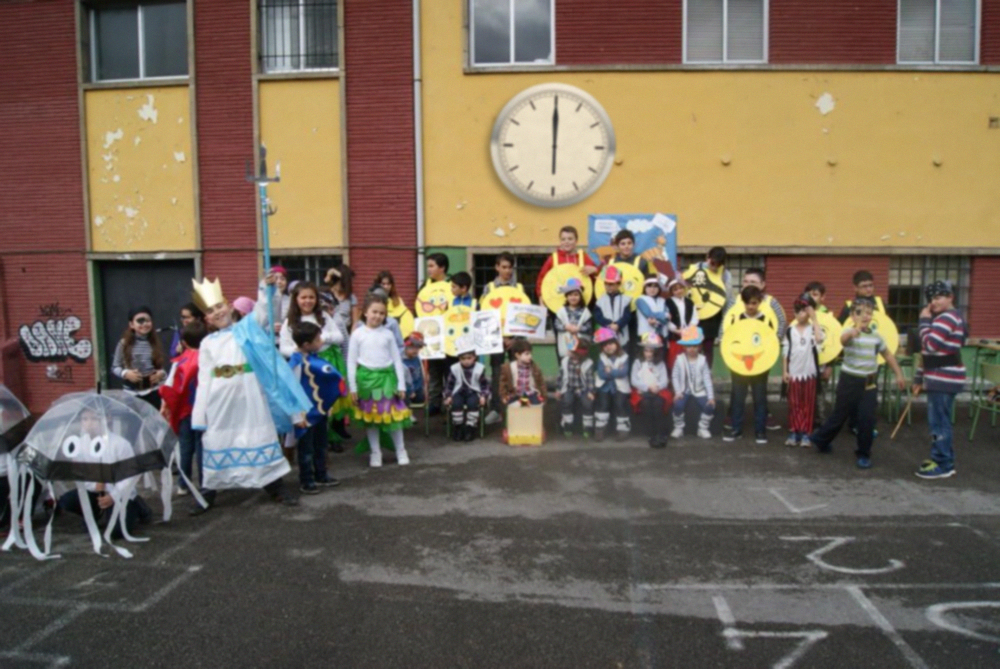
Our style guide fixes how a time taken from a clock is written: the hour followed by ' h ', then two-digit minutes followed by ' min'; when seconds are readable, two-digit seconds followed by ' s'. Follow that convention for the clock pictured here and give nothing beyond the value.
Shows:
6 h 00 min
